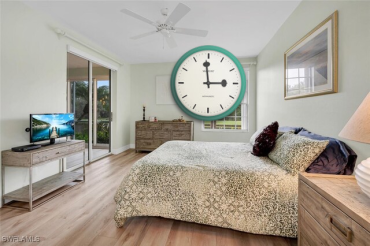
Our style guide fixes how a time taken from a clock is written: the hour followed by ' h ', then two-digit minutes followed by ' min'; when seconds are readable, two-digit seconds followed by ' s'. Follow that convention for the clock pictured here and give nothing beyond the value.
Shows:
2 h 59 min
